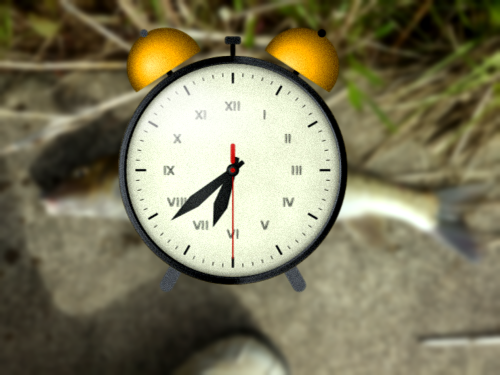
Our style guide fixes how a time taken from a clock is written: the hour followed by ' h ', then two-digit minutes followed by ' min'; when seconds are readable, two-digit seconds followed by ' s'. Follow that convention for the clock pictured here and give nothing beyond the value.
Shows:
6 h 38 min 30 s
